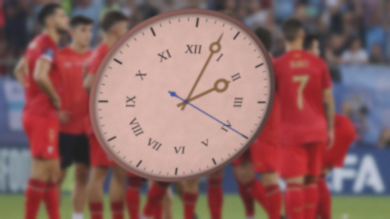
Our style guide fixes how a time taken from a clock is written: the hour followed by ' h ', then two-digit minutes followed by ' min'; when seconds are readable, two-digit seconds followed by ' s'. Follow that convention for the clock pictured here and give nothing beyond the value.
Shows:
2 h 03 min 20 s
